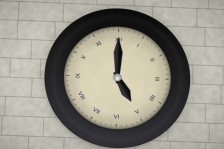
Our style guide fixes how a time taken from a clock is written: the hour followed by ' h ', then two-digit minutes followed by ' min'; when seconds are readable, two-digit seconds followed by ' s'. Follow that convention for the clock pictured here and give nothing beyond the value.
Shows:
5 h 00 min
